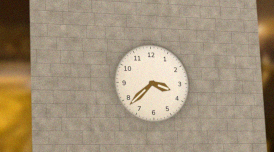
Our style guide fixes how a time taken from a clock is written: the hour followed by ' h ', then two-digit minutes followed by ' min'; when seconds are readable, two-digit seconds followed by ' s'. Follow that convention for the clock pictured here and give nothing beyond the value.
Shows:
3 h 38 min
